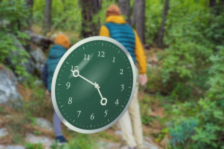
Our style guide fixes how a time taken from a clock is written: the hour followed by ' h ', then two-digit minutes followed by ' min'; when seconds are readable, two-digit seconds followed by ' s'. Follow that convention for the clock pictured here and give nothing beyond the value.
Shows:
4 h 49 min
